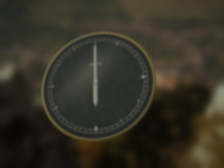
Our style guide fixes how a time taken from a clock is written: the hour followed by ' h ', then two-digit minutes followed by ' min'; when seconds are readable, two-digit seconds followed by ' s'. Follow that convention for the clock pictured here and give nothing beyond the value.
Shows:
6 h 00 min
